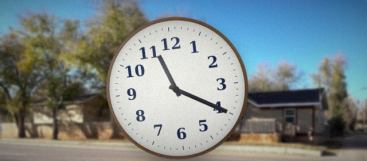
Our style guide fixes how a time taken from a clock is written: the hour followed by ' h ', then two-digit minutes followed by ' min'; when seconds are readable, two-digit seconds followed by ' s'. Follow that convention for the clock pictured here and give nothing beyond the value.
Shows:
11 h 20 min
